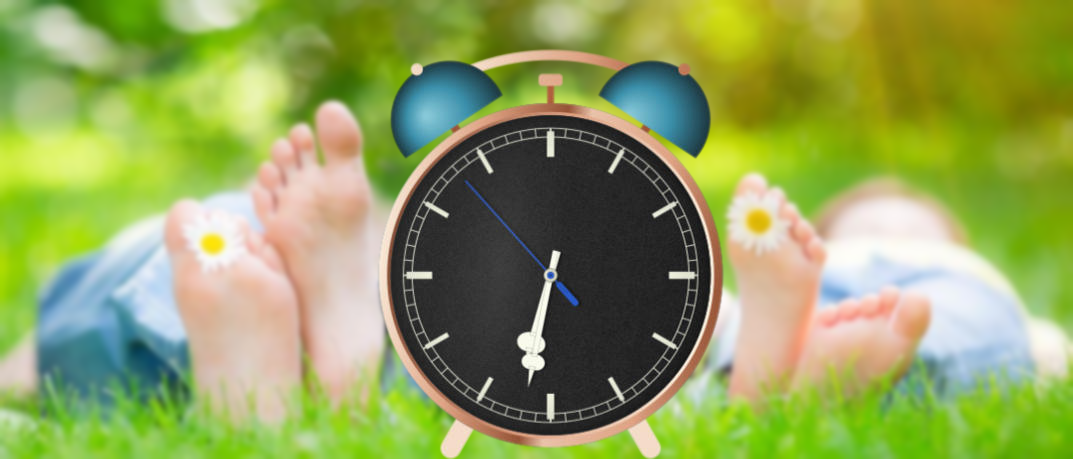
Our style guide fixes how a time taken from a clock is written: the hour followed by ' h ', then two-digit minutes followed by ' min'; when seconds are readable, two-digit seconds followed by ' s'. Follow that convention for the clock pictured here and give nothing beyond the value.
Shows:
6 h 31 min 53 s
